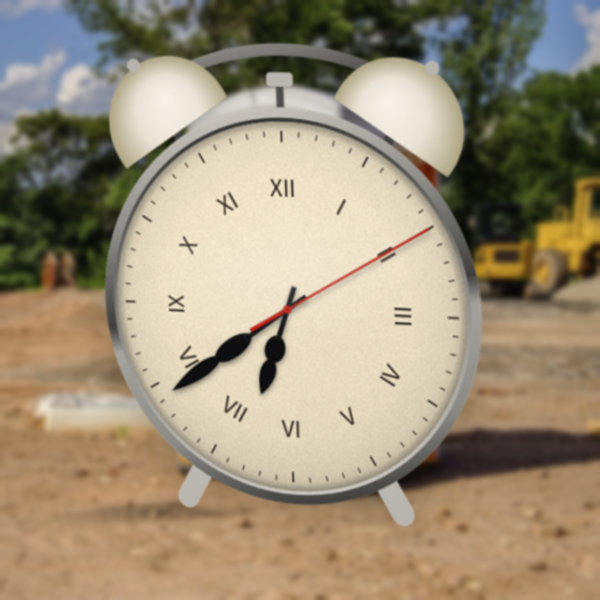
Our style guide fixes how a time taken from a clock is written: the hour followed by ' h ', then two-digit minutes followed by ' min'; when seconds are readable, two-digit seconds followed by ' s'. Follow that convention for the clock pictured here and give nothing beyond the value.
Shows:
6 h 39 min 10 s
